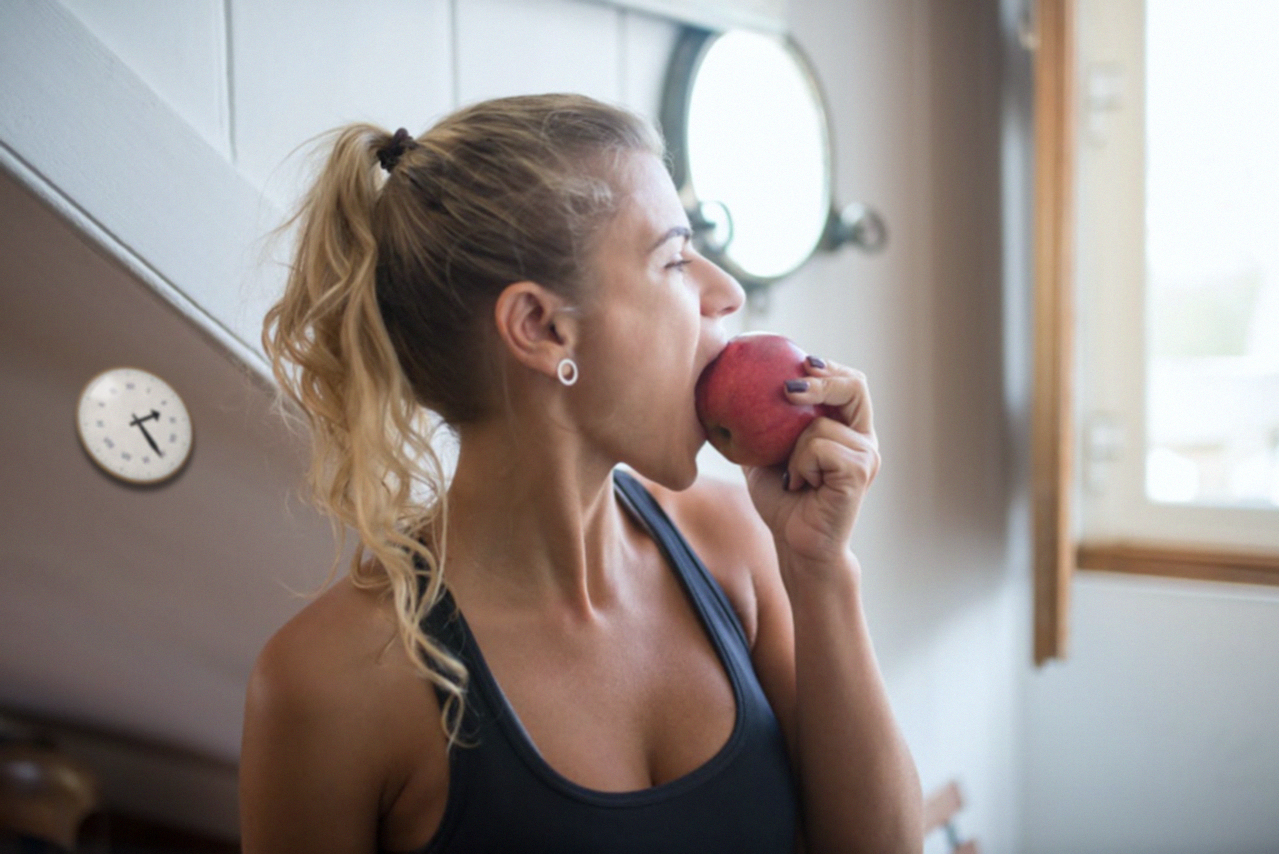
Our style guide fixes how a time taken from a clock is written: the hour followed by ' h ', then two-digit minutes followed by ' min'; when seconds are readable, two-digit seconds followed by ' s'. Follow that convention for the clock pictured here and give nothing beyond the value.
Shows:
2 h 26 min
